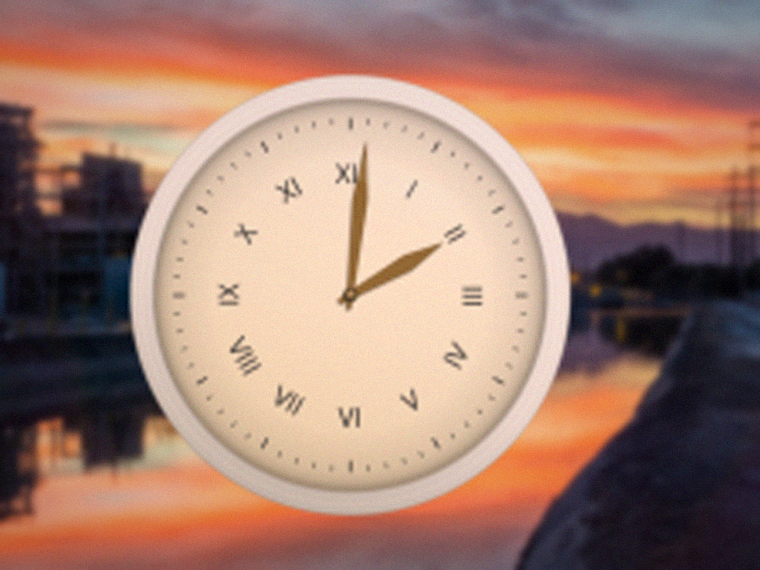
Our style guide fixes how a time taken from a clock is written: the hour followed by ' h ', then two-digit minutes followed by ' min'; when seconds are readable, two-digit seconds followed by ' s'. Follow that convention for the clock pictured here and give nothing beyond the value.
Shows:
2 h 01 min
